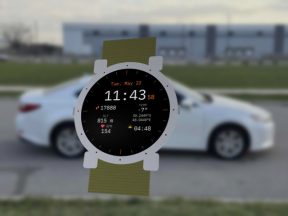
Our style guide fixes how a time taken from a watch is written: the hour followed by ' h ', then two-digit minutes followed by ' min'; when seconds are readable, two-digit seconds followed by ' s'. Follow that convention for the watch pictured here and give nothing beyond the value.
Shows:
11 h 43 min
